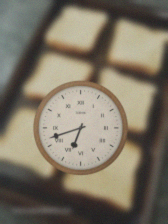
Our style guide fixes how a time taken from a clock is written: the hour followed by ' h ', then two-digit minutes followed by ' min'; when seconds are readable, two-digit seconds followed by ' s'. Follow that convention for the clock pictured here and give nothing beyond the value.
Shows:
6 h 42 min
